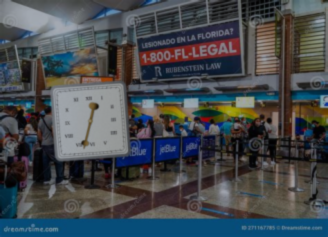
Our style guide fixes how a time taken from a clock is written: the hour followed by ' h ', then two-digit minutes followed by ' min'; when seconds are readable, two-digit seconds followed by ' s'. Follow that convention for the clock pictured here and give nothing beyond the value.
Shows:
12 h 33 min
